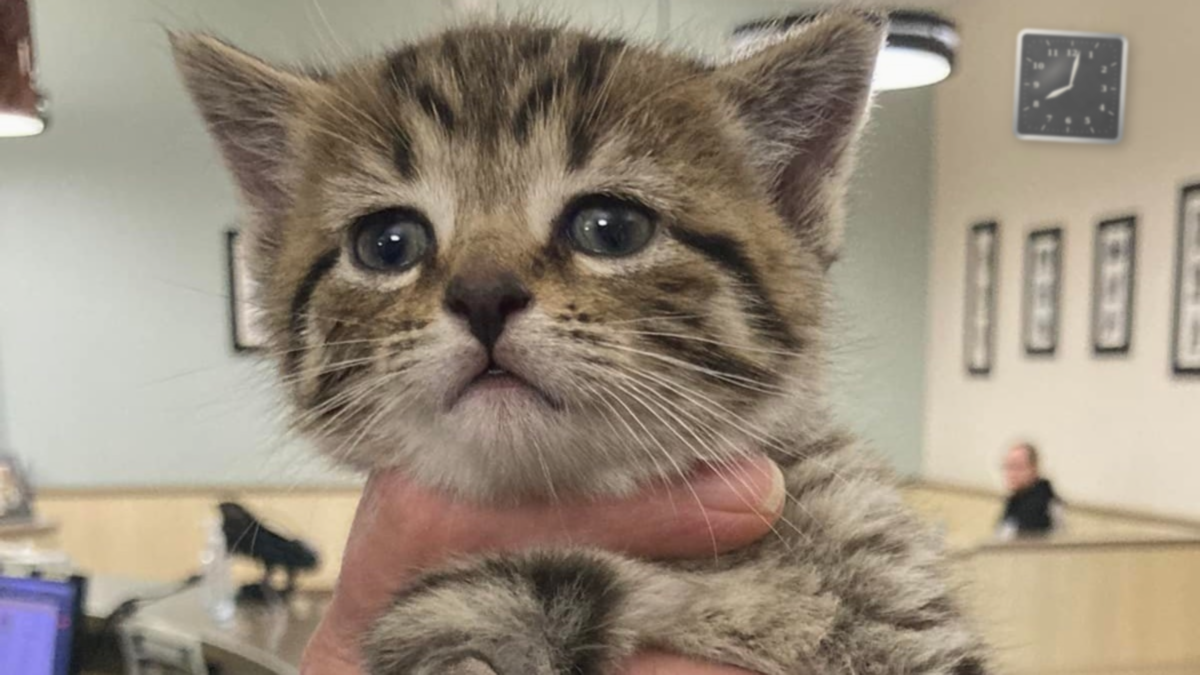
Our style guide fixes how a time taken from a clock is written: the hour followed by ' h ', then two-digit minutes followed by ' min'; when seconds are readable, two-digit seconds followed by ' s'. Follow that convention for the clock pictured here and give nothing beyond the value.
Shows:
8 h 02 min
